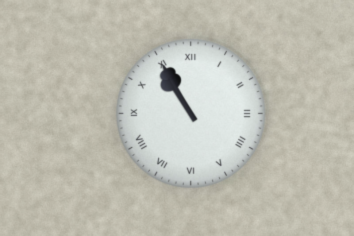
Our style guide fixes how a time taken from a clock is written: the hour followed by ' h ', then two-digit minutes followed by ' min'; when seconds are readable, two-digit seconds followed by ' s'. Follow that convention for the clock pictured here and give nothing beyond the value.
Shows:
10 h 55 min
